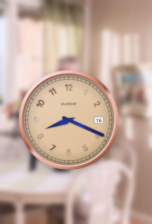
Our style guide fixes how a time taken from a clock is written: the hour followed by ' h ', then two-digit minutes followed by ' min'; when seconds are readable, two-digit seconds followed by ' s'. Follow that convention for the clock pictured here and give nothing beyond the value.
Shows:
8 h 19 min
